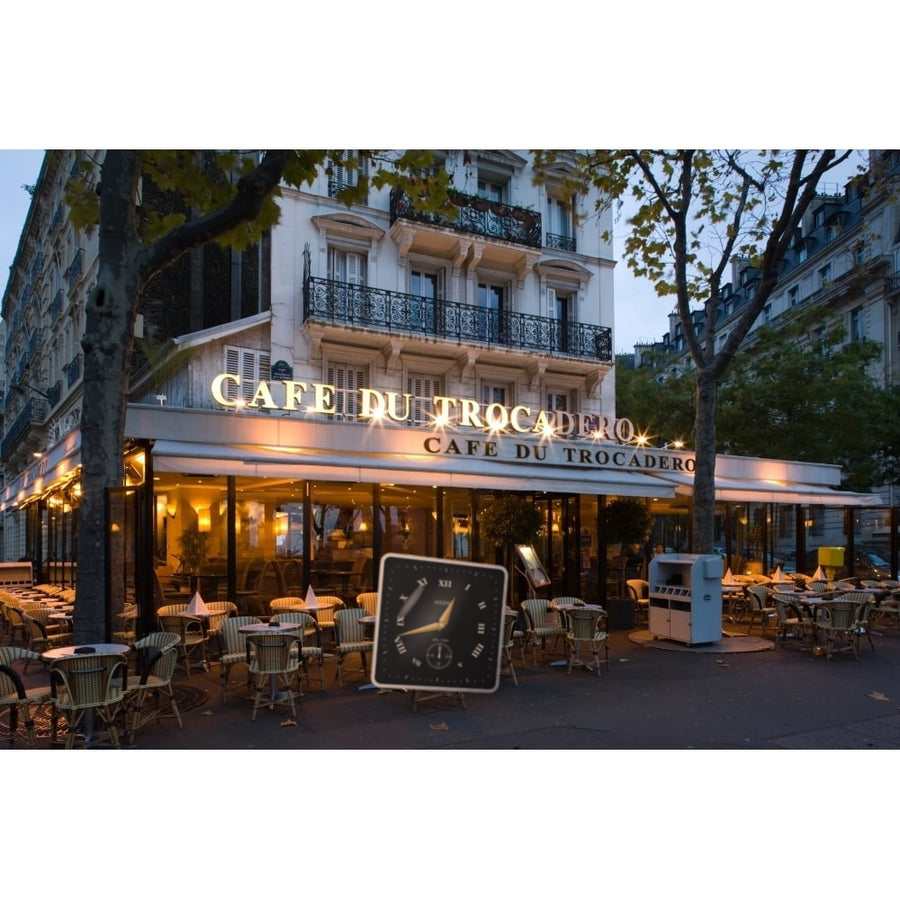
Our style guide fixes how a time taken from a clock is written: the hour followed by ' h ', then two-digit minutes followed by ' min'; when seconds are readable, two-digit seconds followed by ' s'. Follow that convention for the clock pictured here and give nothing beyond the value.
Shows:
12 h 42 min
